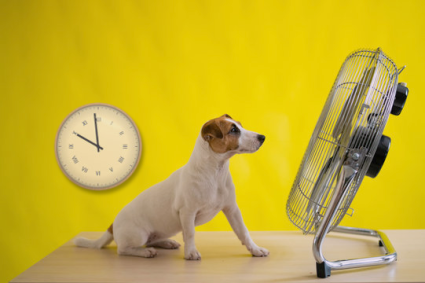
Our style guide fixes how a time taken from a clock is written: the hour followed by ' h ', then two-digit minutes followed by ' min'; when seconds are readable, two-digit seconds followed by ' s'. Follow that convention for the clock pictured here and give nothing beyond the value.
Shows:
9 h 59 min
